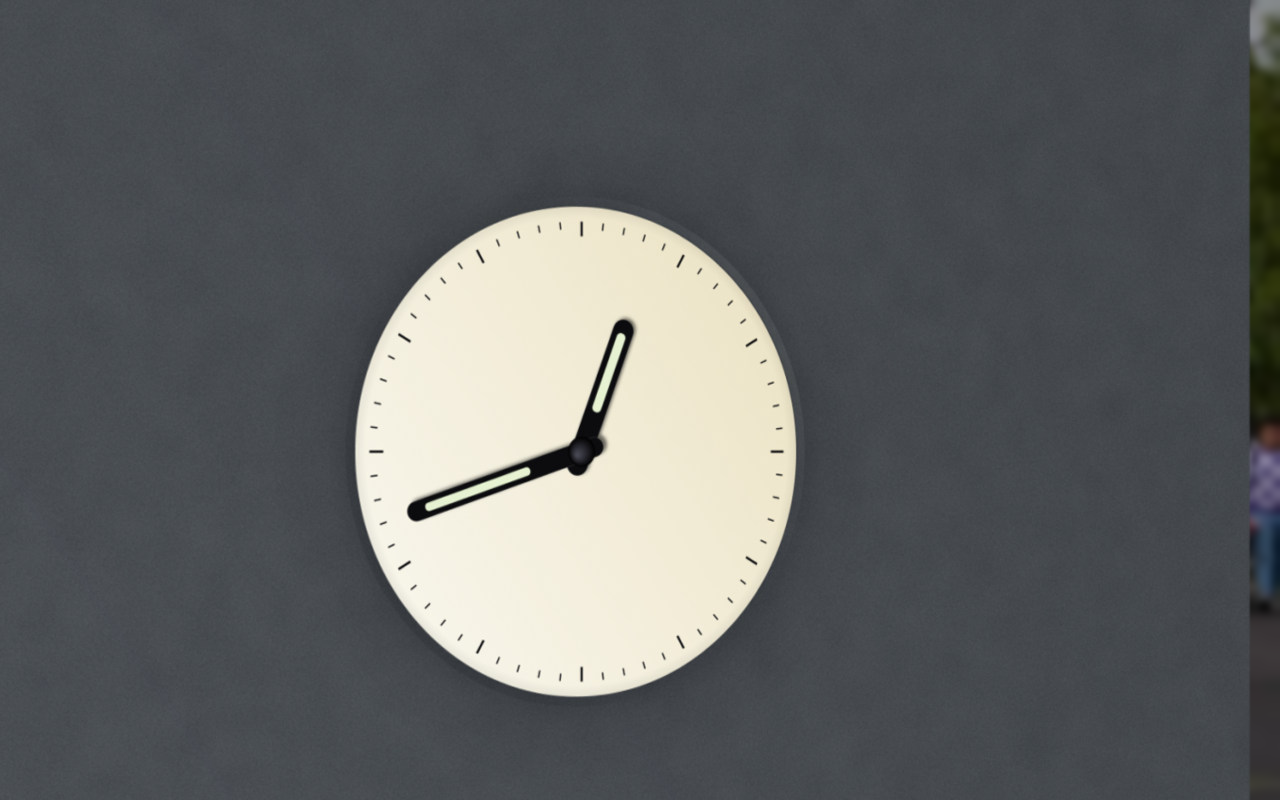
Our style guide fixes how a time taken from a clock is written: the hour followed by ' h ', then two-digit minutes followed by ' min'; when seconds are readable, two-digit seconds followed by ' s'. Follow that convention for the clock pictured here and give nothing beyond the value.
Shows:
12 h 42 min
